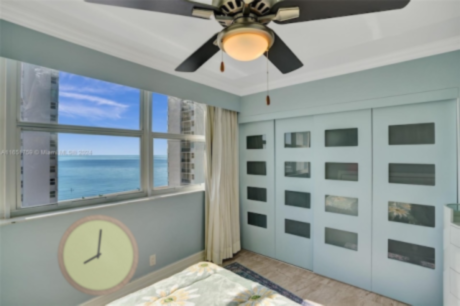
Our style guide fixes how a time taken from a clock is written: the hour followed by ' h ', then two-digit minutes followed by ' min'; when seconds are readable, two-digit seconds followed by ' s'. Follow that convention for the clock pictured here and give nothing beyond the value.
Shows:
8 h 01 min
